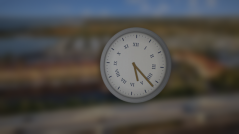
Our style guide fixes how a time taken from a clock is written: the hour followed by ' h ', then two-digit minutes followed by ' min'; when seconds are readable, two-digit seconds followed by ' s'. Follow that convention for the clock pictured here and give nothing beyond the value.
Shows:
5 h 22 min
